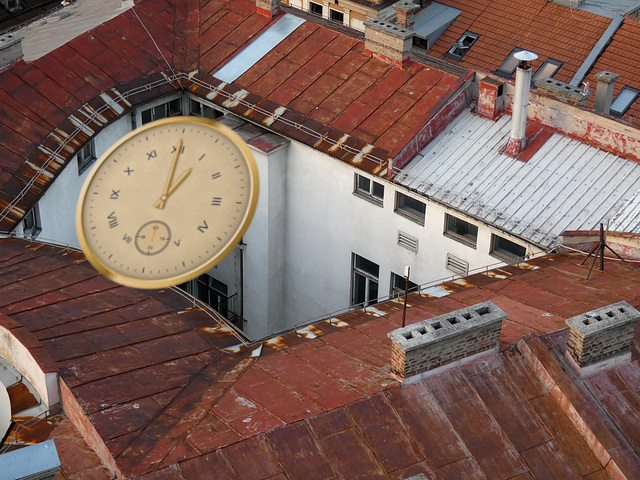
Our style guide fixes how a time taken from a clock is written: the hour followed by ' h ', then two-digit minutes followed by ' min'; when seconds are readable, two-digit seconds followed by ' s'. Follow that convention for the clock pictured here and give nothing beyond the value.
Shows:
1 h 00 min
